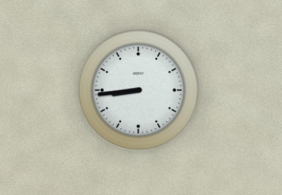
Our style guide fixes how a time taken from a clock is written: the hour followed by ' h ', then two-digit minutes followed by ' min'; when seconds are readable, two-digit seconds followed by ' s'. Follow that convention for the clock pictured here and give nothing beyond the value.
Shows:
8 h 44 min
